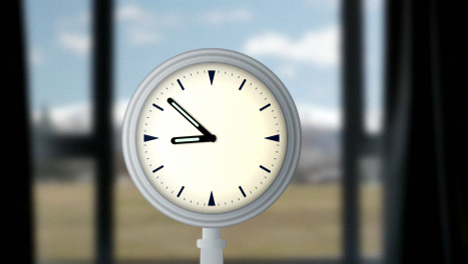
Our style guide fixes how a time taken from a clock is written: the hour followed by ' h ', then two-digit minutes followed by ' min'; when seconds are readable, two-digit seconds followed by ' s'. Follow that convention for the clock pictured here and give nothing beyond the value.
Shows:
8 h 52 min
